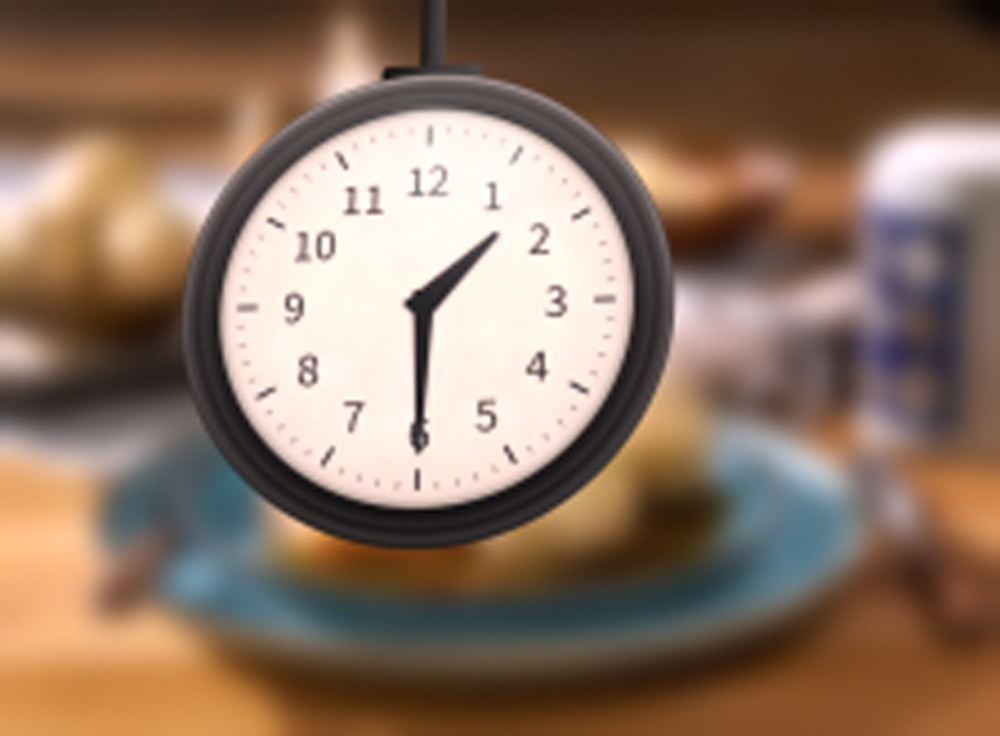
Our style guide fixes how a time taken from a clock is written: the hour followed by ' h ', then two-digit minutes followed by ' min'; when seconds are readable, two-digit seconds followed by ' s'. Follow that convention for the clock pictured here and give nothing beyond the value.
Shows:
1 h 30 min
